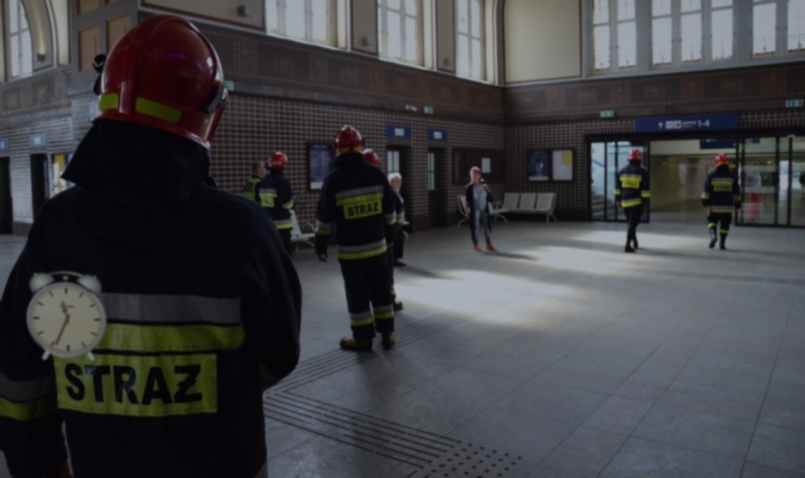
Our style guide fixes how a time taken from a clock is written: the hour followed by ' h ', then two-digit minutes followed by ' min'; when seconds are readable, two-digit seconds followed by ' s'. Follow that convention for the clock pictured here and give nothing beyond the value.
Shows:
11 h 34 min
